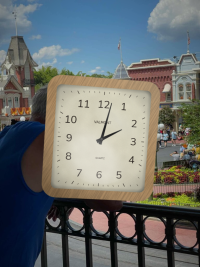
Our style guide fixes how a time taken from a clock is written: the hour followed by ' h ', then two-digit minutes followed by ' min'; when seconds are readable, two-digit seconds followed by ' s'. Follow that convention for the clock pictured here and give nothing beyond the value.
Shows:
2 h 02 min
